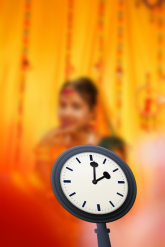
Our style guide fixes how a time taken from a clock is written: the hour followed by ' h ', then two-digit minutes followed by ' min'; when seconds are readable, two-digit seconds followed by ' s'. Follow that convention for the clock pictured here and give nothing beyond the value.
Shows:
2 h 01 min
